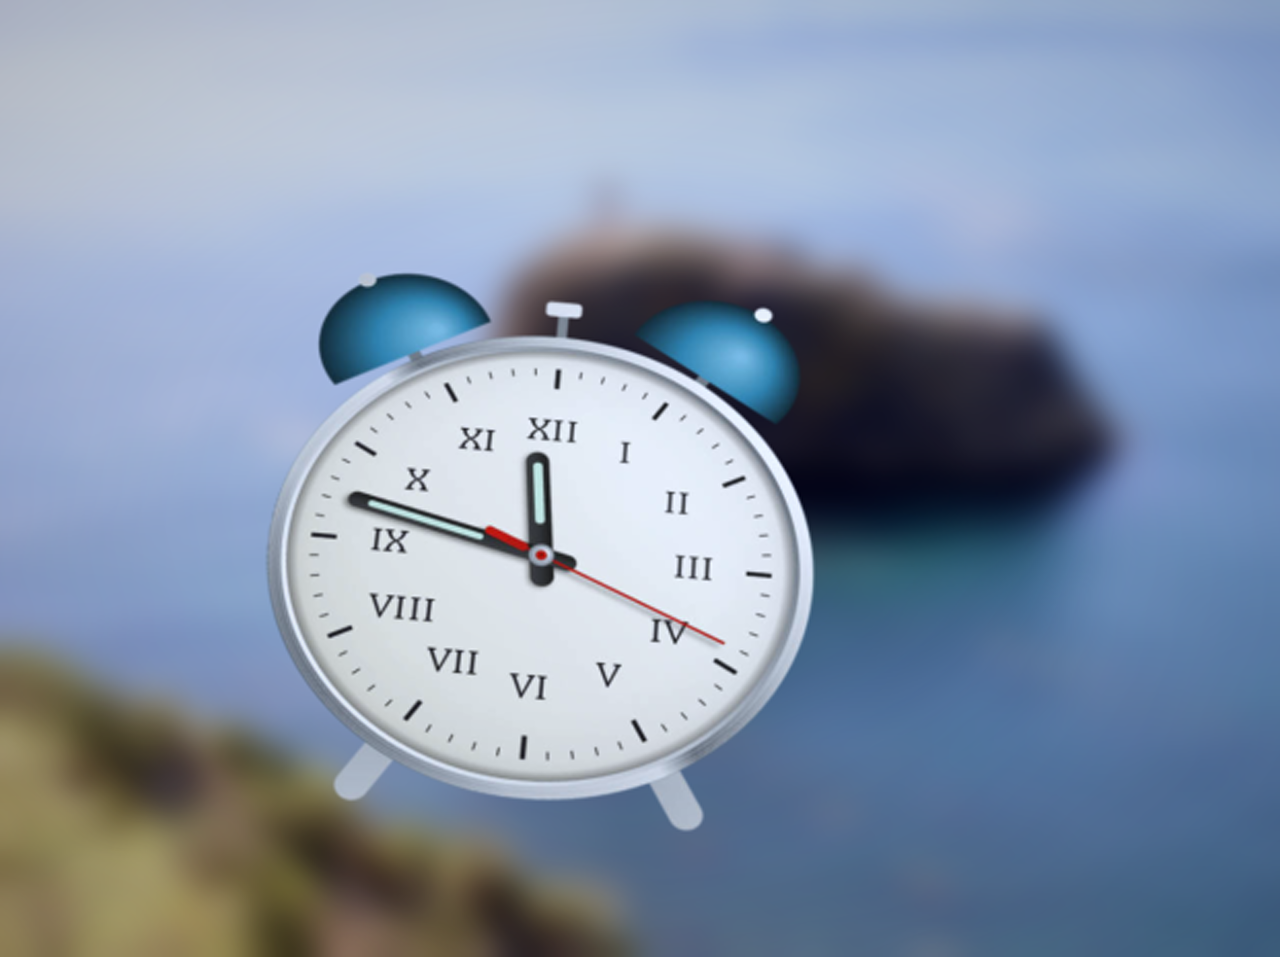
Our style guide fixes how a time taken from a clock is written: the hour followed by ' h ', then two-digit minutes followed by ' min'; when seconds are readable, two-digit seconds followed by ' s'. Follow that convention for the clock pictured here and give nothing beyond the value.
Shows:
11 h 47 min 19 s
